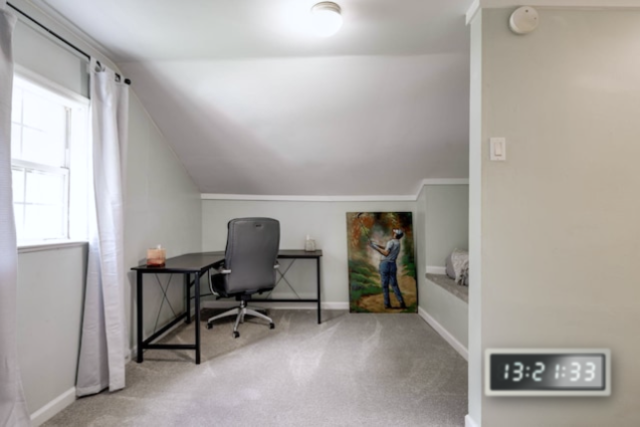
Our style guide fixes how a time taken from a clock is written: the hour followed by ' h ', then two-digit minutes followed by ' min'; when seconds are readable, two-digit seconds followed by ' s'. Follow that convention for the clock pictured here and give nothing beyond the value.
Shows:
13 h 21 min 33 s
